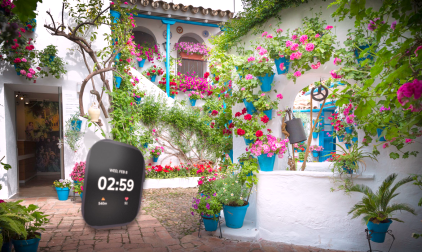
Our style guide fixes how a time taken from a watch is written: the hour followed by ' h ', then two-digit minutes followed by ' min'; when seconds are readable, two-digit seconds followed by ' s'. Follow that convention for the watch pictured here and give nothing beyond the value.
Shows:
2 h 59 min
